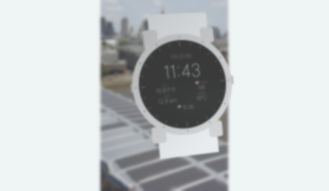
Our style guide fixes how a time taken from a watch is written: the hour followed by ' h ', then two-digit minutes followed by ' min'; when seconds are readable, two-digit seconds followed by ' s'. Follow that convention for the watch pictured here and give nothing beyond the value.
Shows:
11 h 43 min
